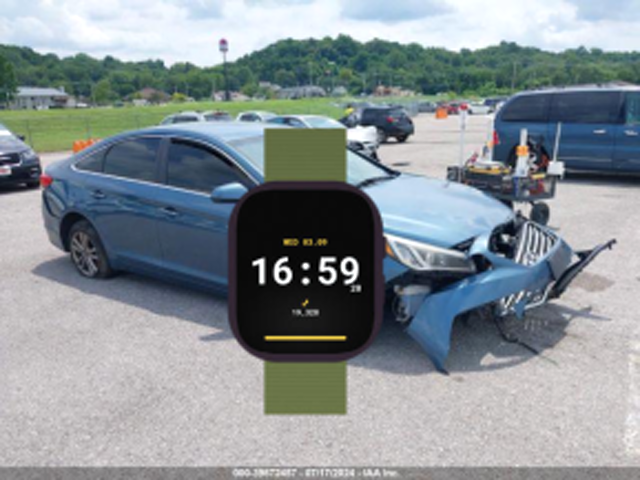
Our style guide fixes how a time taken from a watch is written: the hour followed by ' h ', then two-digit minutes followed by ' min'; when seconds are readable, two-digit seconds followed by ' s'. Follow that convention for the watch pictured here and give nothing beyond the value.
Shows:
16 h 59 min
